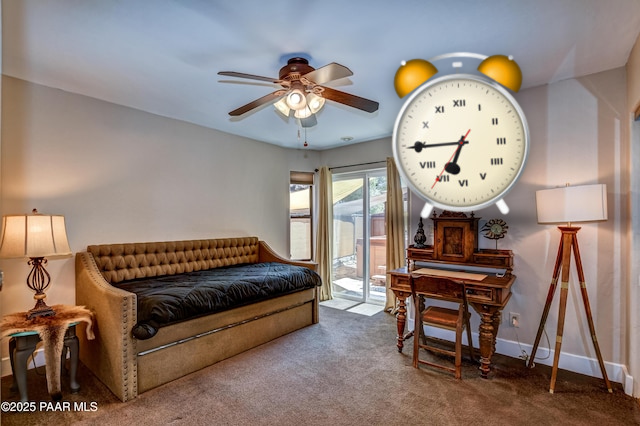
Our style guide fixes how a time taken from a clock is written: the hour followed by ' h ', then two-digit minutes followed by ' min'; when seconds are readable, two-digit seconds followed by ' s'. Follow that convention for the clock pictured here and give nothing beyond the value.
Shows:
6 h 44 min 36 s
